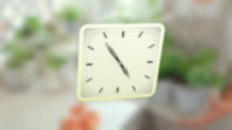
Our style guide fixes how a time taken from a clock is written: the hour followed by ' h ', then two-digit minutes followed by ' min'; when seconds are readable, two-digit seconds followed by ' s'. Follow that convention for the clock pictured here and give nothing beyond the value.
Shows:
4 h 54 min
